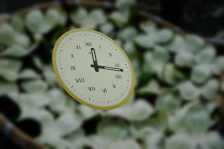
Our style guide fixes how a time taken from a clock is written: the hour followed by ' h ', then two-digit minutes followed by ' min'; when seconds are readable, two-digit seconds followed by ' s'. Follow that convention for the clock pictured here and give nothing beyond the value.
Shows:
12 h 17 min
